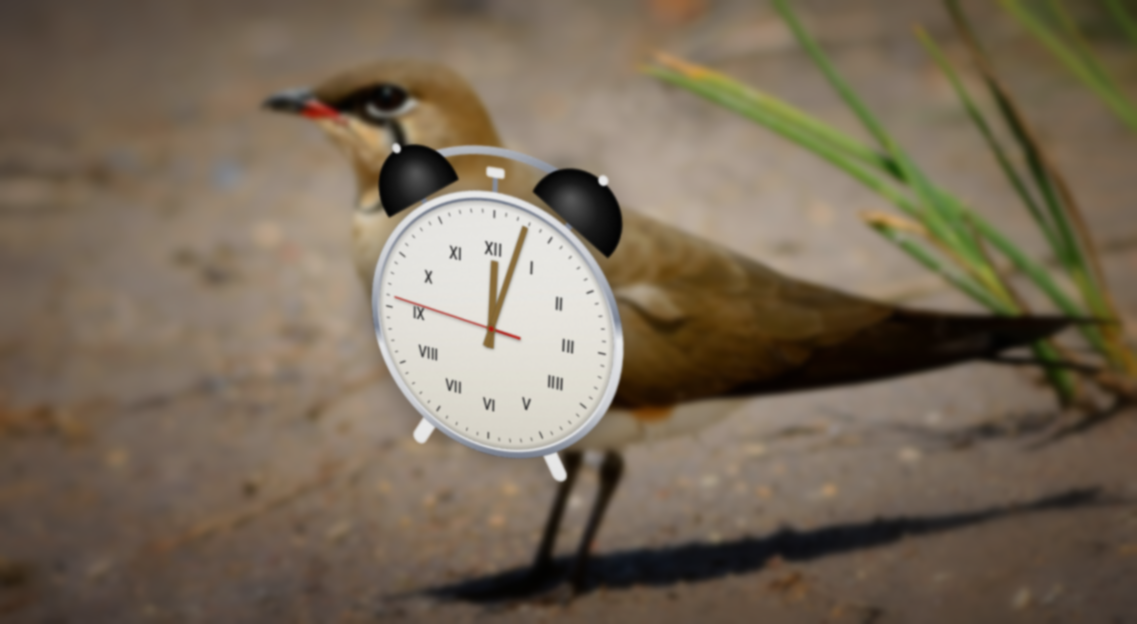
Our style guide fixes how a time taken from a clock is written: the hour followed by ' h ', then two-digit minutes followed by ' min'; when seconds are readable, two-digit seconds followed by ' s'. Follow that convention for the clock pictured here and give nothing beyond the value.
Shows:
12 h 02 min 46 s
